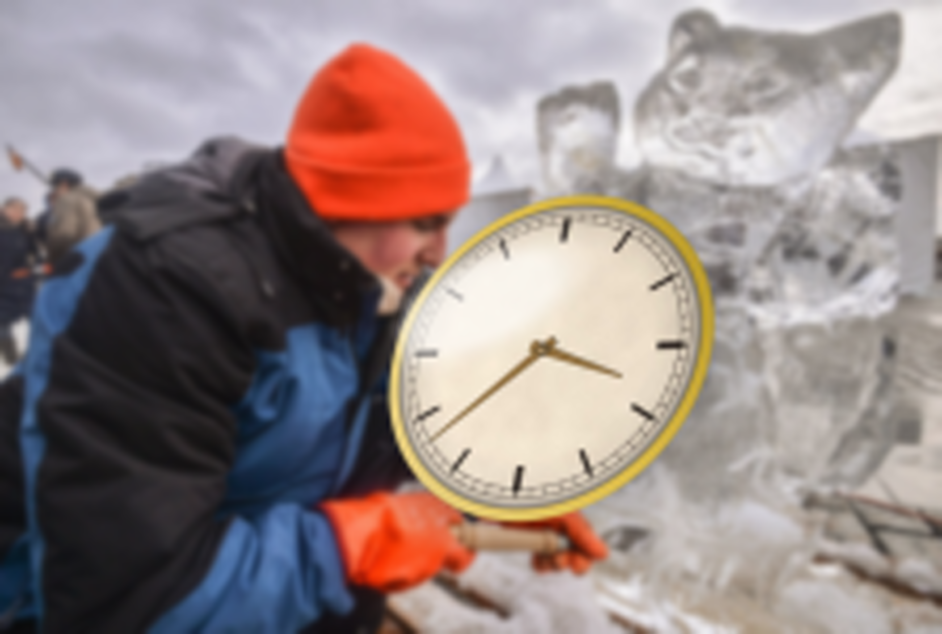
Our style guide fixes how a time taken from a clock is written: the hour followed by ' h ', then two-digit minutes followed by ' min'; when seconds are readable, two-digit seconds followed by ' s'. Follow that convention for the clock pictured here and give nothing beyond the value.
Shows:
3 h 38 min
